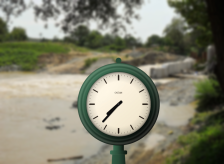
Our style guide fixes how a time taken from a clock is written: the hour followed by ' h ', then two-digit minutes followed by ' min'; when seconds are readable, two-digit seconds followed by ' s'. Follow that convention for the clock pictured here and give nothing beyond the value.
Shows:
7 h 37 min
